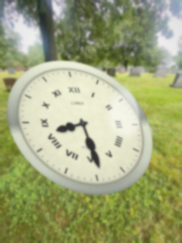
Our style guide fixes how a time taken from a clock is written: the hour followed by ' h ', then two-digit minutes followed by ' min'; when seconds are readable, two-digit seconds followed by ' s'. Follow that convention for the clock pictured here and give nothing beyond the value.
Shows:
8 h 29 min
